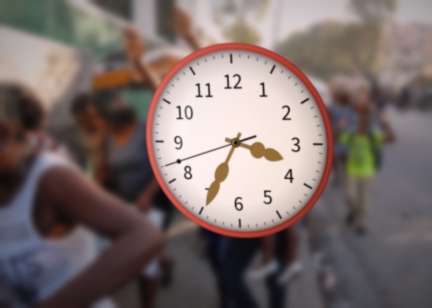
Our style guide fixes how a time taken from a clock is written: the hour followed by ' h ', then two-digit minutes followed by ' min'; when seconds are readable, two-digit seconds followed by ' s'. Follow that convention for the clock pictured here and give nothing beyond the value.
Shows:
3 h 34 min 42 s
